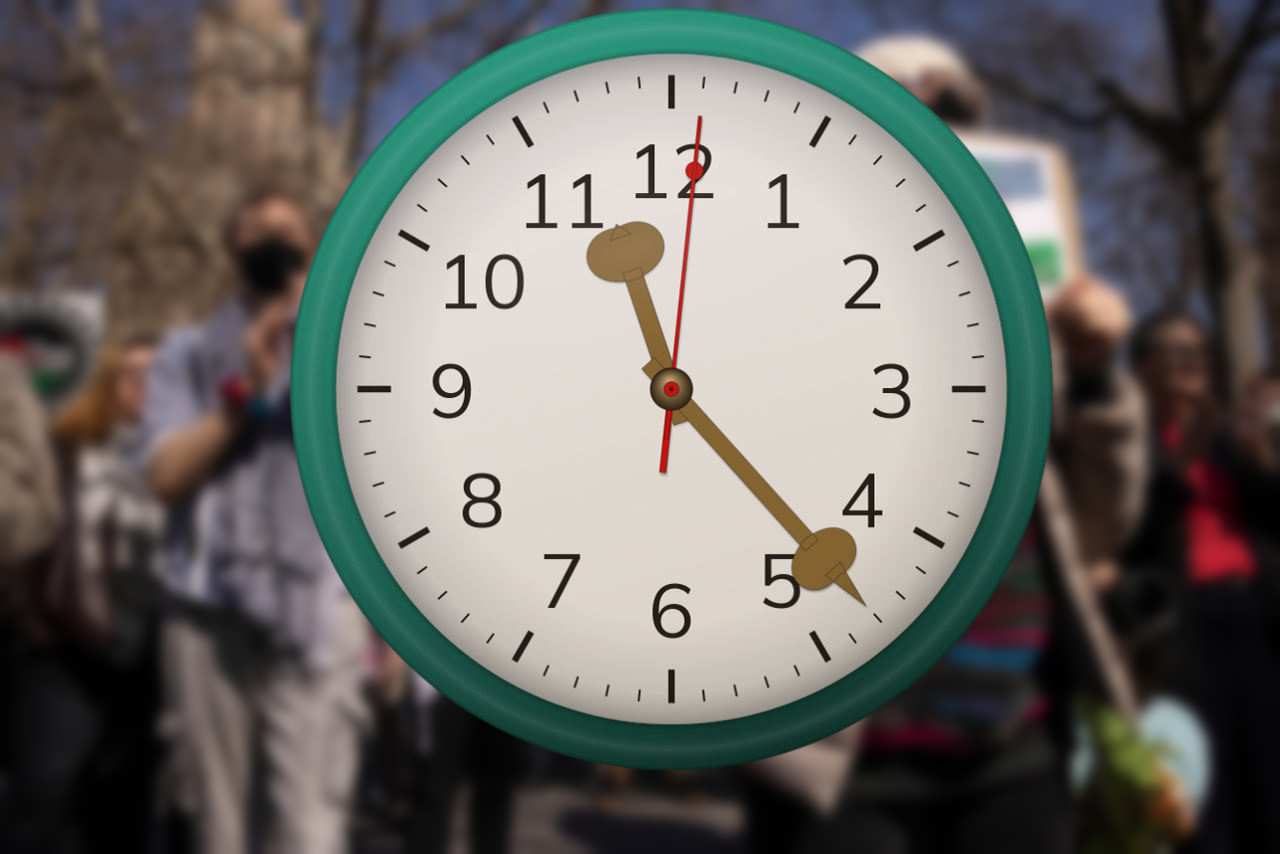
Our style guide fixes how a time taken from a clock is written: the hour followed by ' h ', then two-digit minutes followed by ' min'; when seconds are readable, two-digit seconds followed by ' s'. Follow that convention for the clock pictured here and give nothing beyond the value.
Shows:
11 h 23 min 01 s
